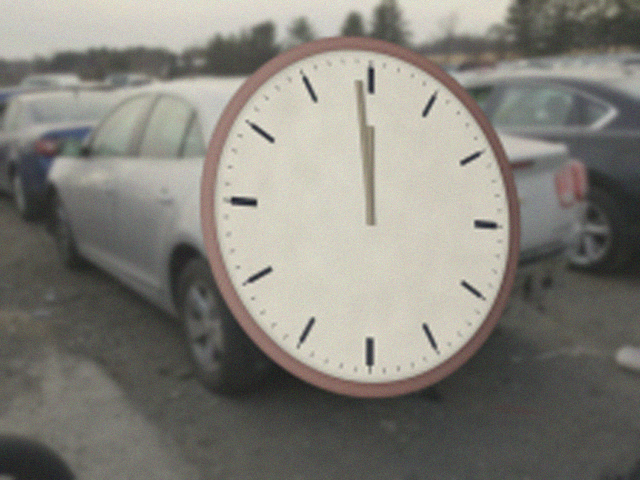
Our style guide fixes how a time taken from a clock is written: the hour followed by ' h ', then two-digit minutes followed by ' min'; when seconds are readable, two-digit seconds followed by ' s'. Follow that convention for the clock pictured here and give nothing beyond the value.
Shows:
11 h 59 min
